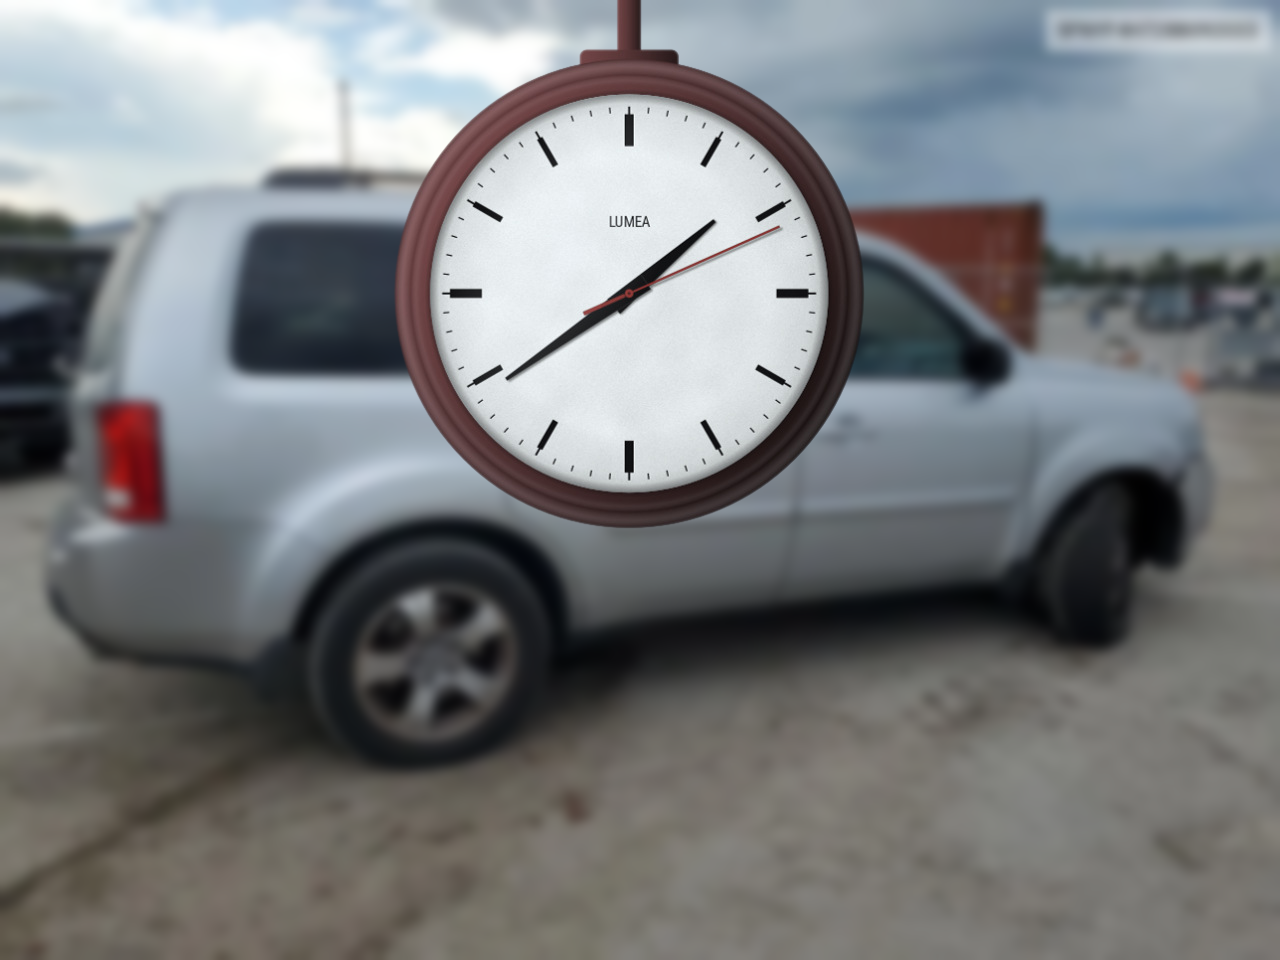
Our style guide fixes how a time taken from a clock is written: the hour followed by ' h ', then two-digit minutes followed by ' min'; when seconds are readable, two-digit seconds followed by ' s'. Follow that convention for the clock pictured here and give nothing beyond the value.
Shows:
1 h 39 min 11 s
